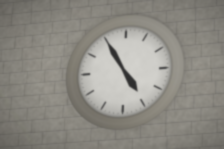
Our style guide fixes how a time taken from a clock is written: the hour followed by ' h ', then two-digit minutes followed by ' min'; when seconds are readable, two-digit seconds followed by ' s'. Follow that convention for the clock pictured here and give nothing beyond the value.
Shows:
4 h 55 min
